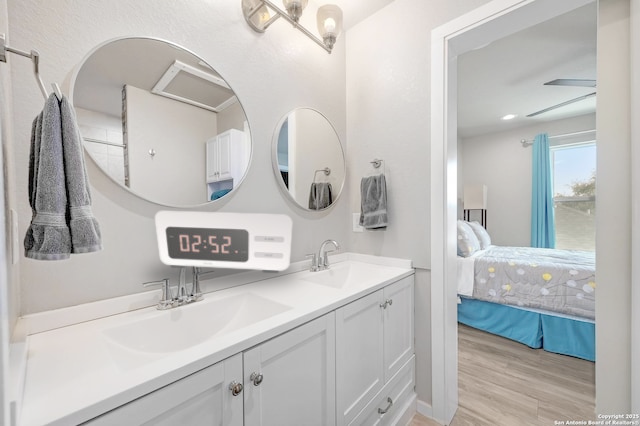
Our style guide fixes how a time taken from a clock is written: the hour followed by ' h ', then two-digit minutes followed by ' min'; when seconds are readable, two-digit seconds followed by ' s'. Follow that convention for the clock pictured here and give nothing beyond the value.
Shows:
2 h 52 min
